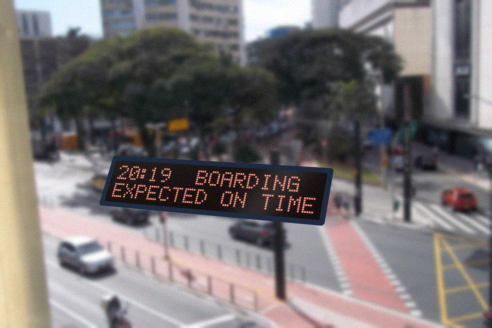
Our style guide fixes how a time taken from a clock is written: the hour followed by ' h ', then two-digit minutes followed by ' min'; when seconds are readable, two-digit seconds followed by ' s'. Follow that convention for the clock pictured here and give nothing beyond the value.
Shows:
20 h 19 min
